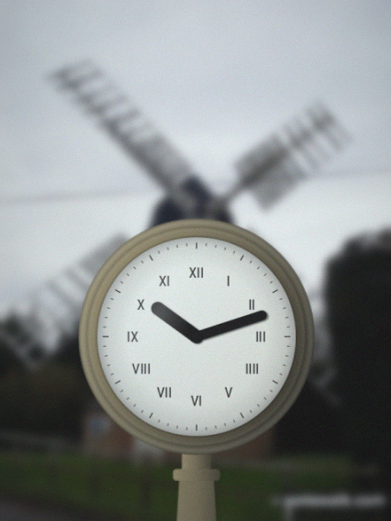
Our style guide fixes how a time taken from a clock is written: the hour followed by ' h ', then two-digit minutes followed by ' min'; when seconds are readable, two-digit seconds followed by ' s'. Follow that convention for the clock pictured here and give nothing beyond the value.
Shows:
10 h 12 min
